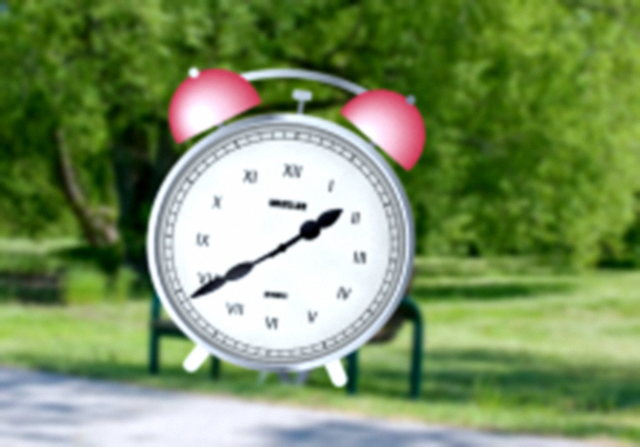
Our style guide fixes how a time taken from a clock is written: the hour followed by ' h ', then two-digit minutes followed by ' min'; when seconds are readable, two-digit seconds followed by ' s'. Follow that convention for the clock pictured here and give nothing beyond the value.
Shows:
1 h 39 min
